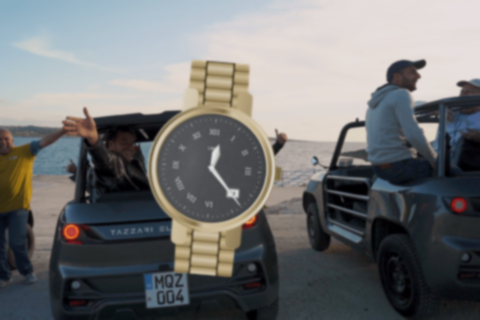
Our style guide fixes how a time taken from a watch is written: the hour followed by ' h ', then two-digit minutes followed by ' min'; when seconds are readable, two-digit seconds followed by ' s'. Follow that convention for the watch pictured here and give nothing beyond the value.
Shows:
12 h 23 min
